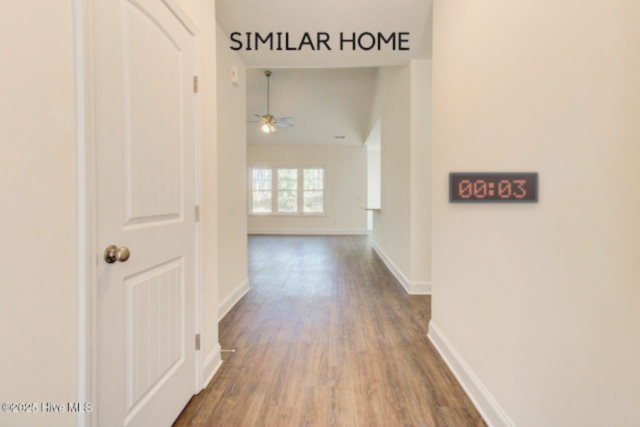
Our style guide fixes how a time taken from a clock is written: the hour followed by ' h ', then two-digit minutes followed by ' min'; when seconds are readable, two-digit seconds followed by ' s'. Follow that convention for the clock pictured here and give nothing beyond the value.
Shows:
0 h 03 min
